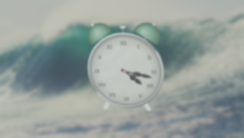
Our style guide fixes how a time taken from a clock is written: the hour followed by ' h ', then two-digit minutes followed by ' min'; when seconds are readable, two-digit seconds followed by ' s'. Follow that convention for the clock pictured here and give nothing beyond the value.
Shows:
4 h 17 min
